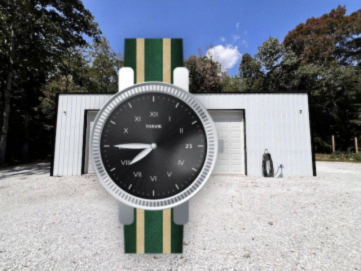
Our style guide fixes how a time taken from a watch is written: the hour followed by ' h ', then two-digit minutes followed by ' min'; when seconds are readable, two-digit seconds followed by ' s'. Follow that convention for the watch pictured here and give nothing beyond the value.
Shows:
7 h 45 min
